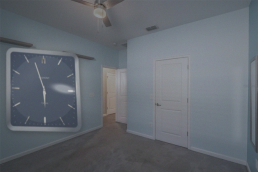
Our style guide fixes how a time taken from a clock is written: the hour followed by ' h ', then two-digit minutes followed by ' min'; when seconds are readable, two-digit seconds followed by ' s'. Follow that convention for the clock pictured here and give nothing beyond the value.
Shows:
5 h 57 min
